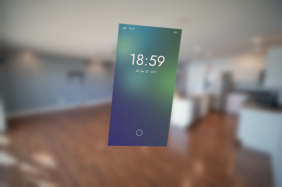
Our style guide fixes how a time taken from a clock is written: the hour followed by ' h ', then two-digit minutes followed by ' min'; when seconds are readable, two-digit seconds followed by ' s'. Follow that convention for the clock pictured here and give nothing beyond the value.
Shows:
18 h 59 min
